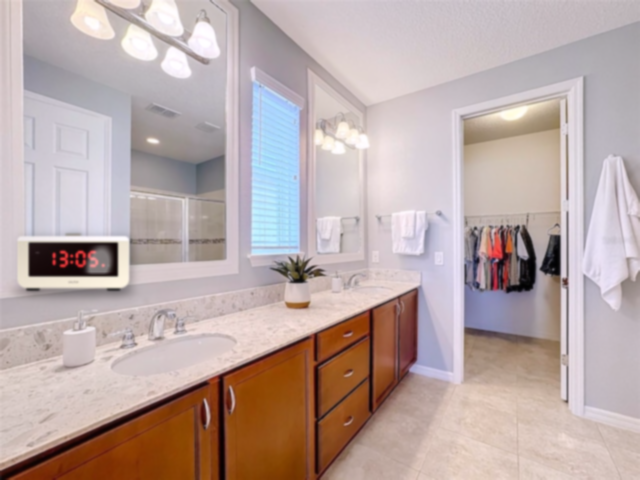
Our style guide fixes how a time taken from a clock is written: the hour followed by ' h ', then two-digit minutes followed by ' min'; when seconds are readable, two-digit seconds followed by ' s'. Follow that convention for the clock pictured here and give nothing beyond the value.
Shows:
13 h 05 min
